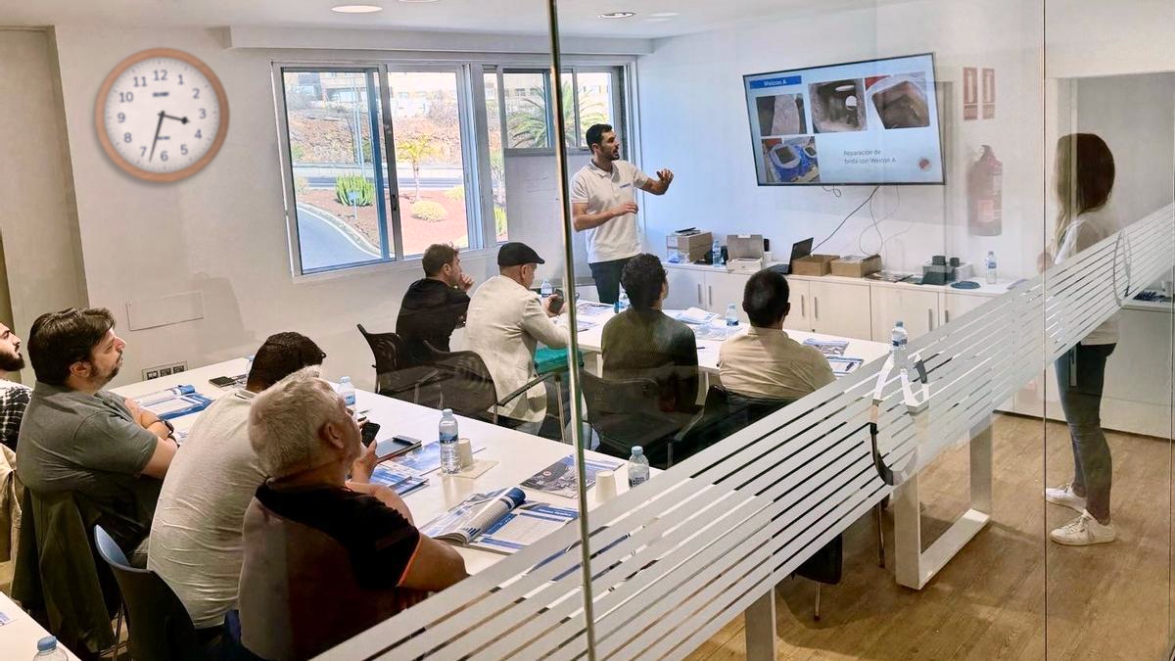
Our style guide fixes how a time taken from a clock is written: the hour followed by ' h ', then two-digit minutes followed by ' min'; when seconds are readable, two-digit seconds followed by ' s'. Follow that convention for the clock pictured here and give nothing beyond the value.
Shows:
3 h 33 min
